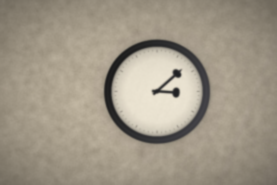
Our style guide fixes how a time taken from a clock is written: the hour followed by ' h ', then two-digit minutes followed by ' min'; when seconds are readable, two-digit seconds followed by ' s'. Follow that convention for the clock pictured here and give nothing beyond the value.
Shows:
3 h 08 min
